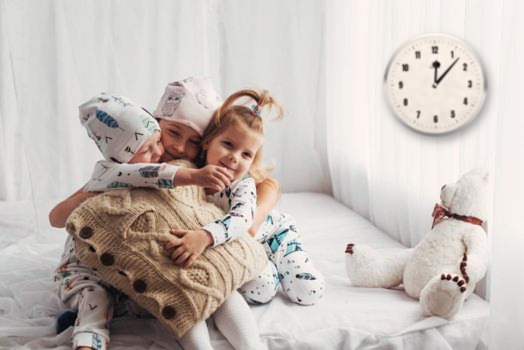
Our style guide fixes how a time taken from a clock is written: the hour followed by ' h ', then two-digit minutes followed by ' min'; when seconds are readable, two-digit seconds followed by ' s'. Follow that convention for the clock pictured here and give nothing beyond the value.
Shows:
12 h 07 min
